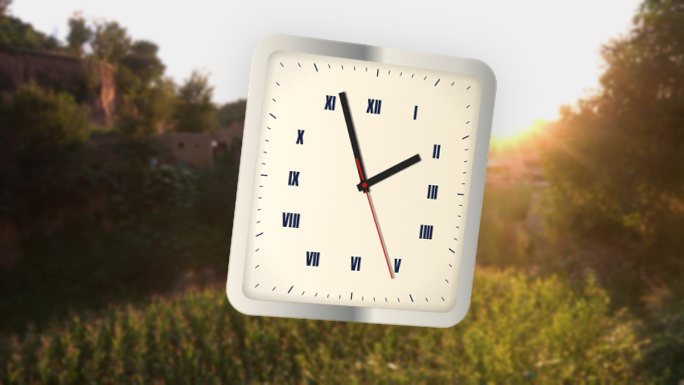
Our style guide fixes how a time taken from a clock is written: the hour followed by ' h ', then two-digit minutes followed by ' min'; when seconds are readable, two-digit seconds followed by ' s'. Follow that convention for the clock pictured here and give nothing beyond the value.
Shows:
1 h 56 min 26 s
